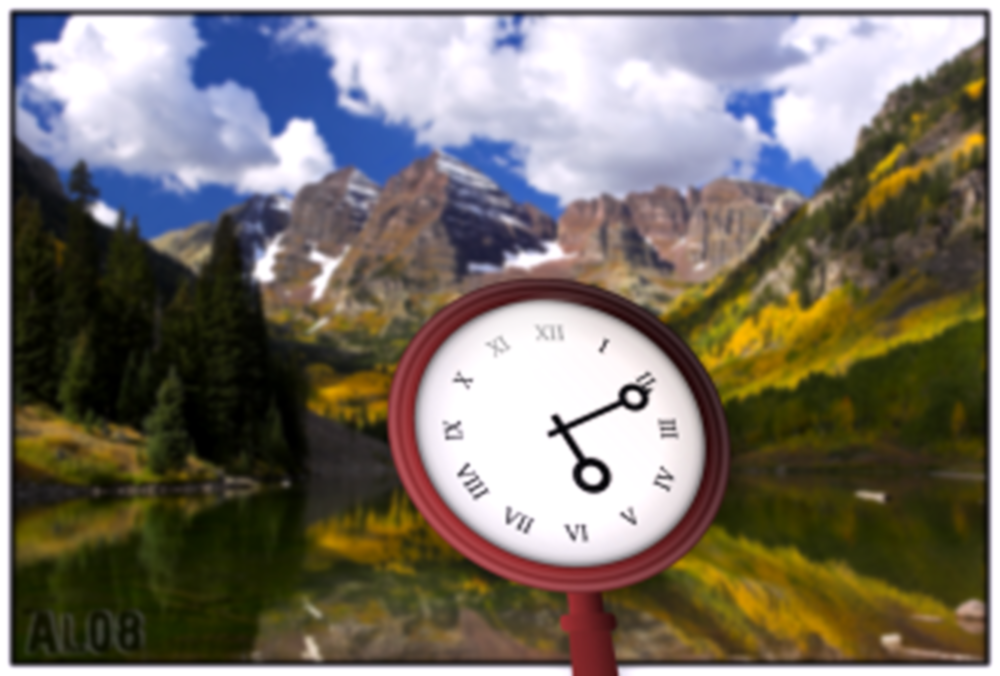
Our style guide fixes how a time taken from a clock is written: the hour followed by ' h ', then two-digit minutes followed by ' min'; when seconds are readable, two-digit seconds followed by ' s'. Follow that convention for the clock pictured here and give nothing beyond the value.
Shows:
5 h 11 min
